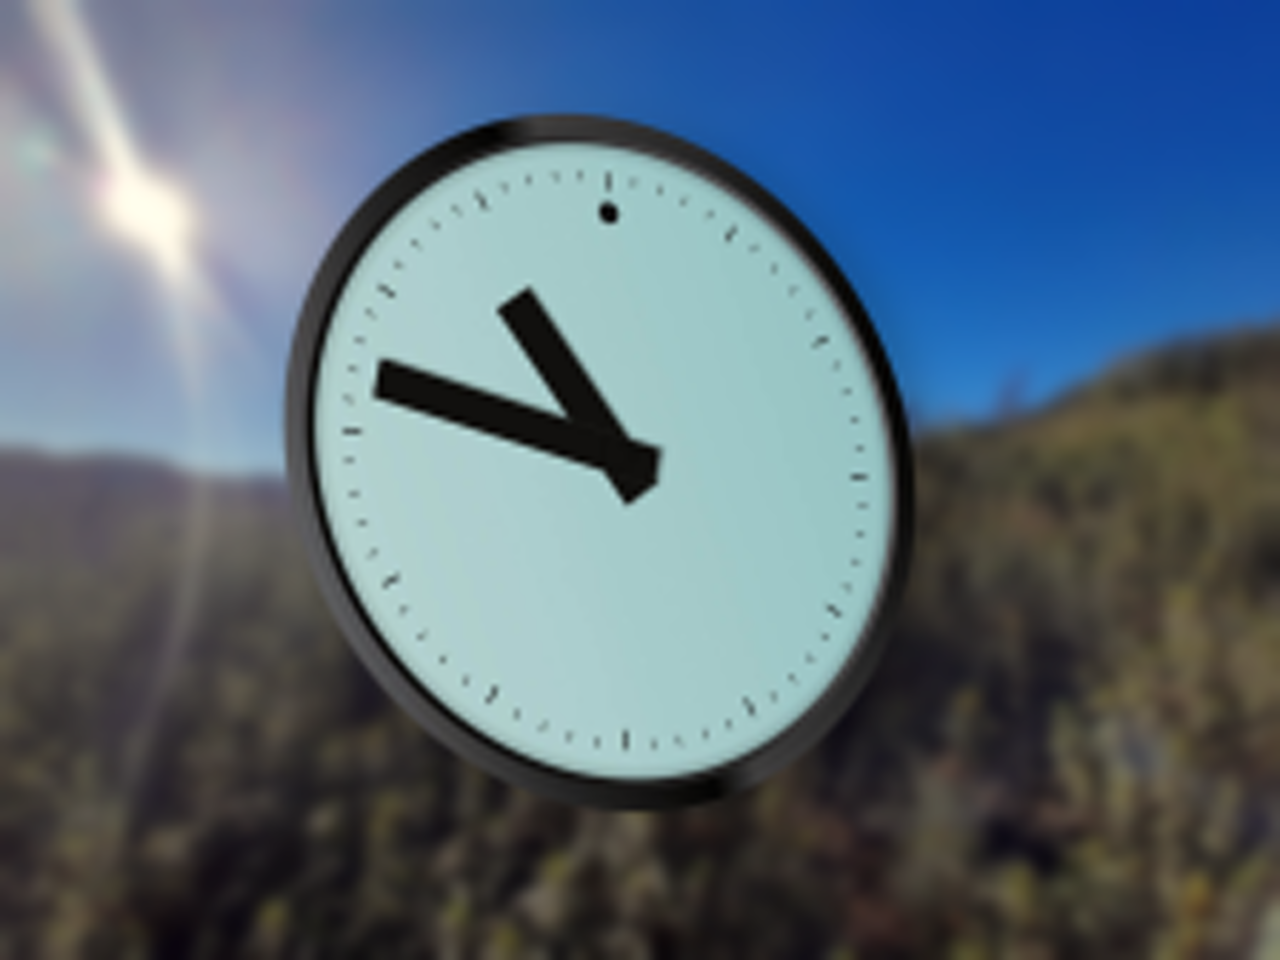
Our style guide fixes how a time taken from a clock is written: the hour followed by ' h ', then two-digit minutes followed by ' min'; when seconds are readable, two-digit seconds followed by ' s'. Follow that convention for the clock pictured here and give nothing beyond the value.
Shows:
10 h 47 min
